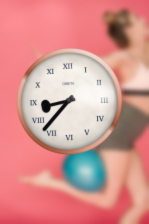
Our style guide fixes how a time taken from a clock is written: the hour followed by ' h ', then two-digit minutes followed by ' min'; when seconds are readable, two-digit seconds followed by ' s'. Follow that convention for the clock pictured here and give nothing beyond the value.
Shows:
8 h 37 min
